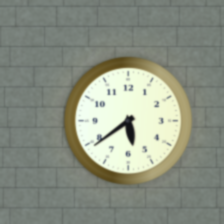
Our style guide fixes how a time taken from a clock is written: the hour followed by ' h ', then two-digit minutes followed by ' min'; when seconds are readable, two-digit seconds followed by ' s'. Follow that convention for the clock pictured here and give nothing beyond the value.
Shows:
5 h 39 min
